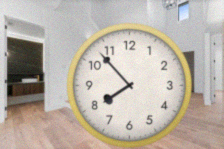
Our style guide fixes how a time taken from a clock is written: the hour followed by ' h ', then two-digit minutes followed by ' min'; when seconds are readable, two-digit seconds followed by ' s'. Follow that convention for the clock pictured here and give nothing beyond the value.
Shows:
7 h 53 min
